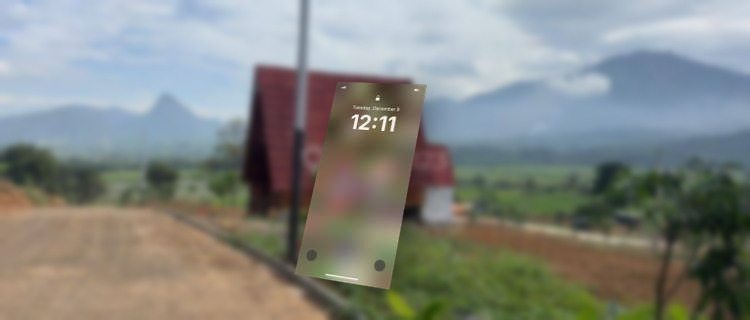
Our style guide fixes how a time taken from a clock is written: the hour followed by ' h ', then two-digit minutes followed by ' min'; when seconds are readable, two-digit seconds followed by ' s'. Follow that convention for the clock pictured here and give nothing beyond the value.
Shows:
12 h 11 min
